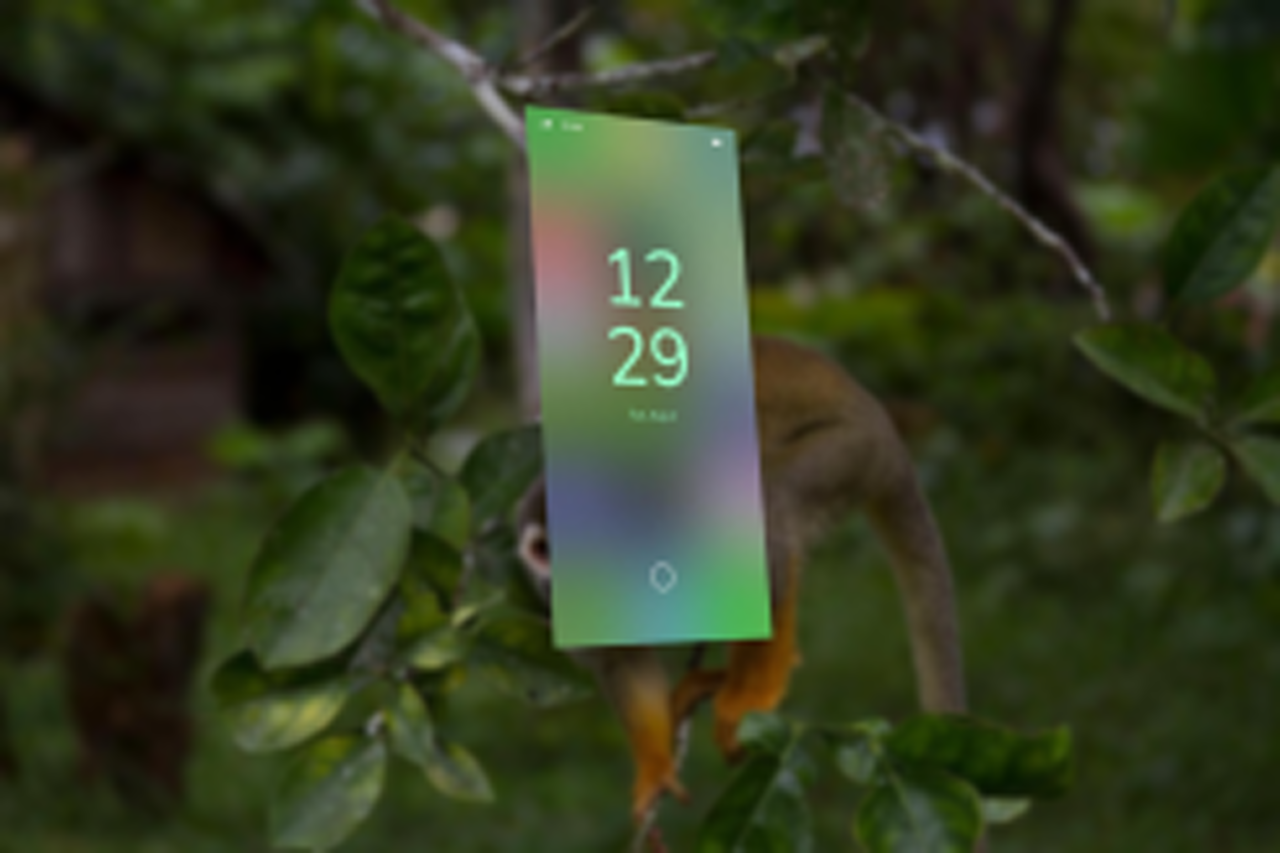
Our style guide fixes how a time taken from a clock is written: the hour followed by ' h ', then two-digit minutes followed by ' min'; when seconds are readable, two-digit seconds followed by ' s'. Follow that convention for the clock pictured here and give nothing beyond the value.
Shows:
12 h 29 min
